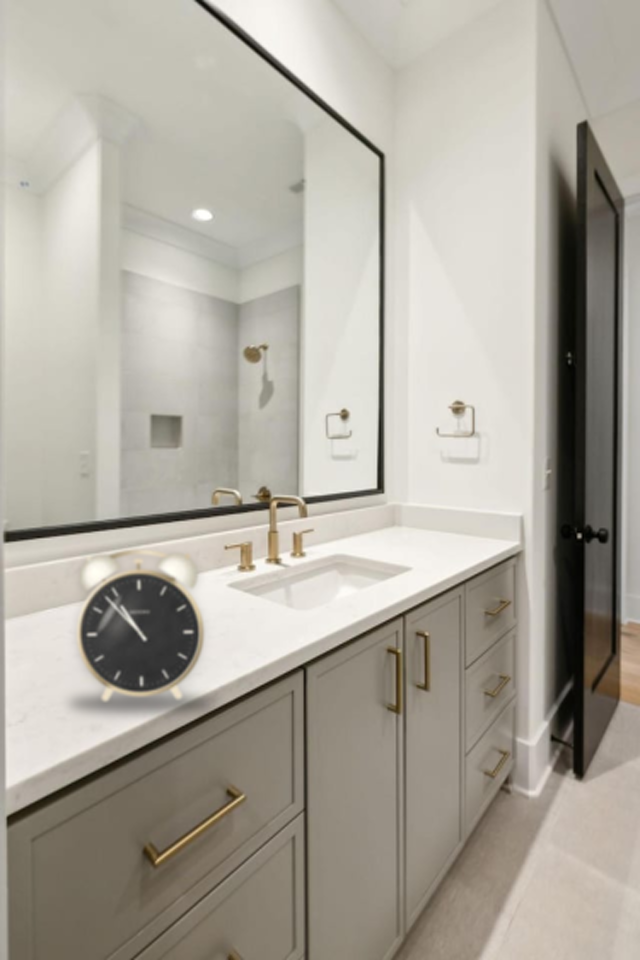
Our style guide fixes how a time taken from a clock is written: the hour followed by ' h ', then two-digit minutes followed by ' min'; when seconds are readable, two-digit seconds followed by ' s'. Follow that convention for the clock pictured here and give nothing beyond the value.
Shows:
10 h 53 min
